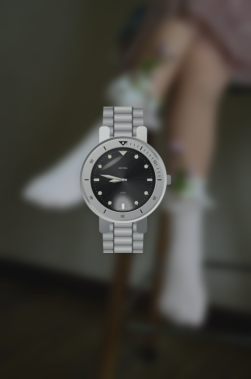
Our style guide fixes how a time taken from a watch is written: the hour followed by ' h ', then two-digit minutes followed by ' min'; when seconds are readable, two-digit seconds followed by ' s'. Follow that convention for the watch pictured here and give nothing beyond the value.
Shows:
8 h 47 min
